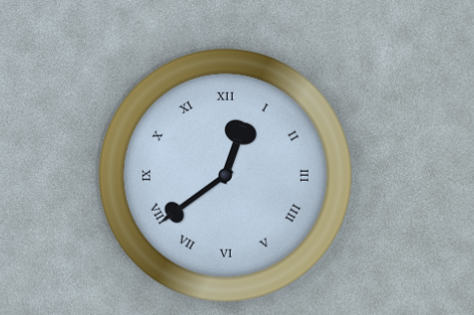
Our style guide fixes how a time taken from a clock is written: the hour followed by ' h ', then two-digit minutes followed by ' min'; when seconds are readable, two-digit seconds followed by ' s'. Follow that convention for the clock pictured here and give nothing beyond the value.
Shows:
12 h 39 min
